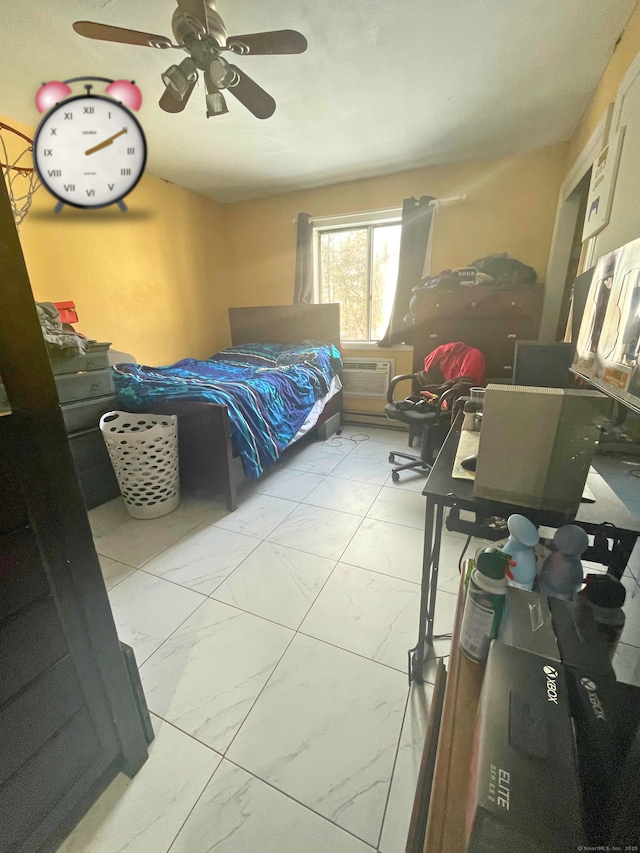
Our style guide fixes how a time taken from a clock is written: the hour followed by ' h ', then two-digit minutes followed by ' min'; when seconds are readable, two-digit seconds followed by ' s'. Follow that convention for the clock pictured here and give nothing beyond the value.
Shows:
2 h 10 min
